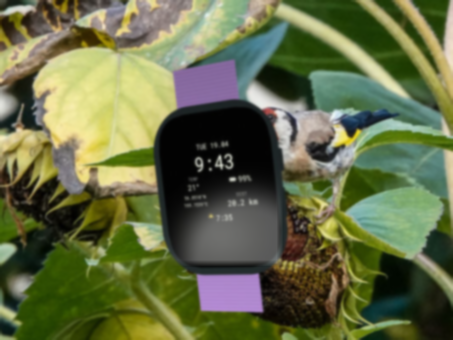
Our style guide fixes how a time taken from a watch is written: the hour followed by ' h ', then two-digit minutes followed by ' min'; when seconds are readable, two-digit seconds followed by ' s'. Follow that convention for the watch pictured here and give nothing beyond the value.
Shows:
9 h 43 min
